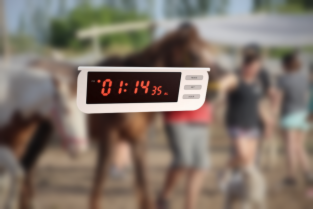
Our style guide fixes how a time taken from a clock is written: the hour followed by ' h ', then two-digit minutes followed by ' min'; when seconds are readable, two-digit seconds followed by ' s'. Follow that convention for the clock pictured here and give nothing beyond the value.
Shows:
1 h 14 min 35 s
